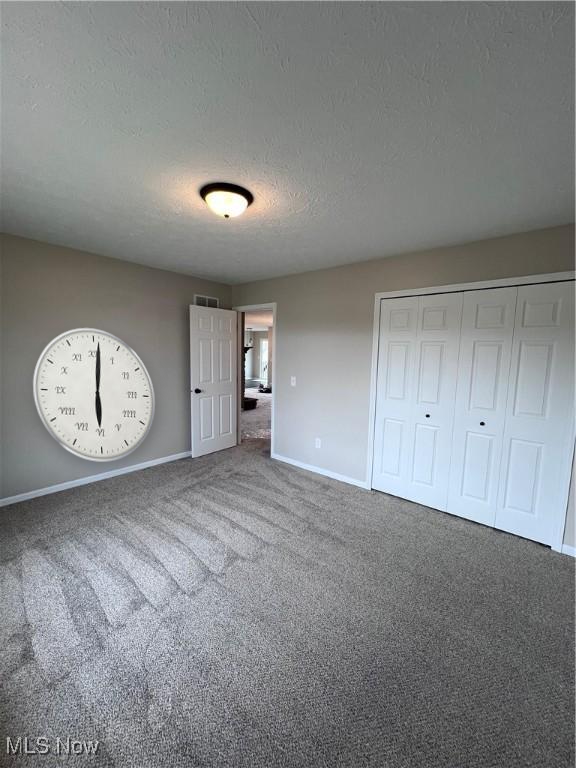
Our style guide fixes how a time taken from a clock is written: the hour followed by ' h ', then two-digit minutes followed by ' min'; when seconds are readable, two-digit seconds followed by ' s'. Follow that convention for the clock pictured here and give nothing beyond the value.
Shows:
6 h 01 min
